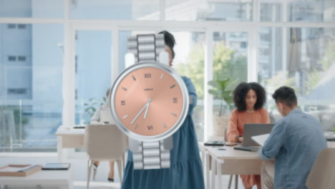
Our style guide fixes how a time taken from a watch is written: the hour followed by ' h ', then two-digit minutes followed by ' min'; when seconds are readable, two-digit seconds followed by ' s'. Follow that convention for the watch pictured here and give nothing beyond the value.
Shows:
6 h 37 min
